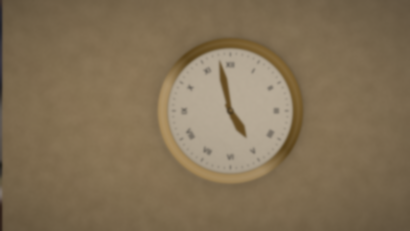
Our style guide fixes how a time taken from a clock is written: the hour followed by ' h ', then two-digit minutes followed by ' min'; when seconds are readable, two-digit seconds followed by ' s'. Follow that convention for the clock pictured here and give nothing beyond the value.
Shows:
4 h 58 min
